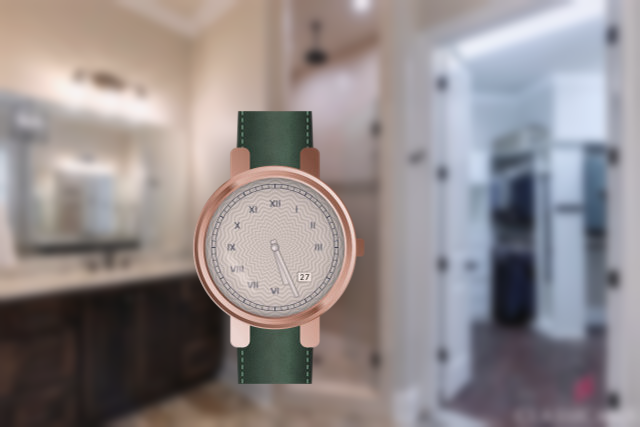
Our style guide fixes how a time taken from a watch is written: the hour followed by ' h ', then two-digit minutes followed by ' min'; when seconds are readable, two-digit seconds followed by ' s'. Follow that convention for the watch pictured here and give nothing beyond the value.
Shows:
5 h 26 min
